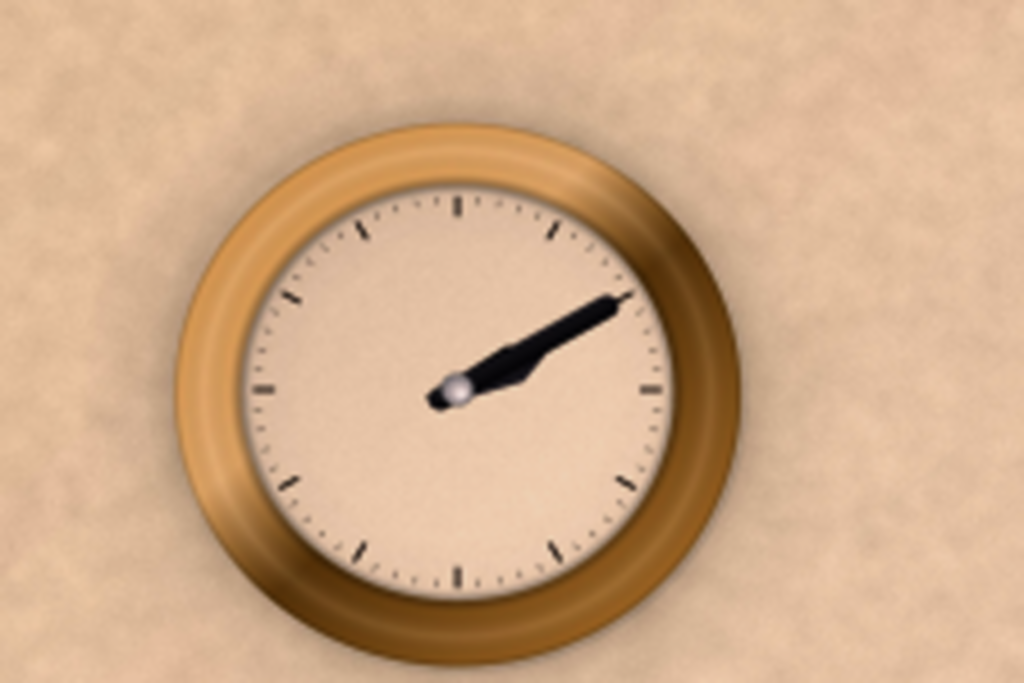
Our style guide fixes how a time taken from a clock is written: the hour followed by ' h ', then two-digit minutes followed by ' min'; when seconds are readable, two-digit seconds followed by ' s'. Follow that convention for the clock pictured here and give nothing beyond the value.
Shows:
2 h 10 min
